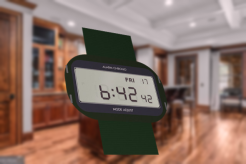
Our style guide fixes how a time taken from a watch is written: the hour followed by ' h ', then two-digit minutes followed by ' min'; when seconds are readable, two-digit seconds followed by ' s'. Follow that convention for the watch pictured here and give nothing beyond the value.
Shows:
6 h 42 min 42 s
